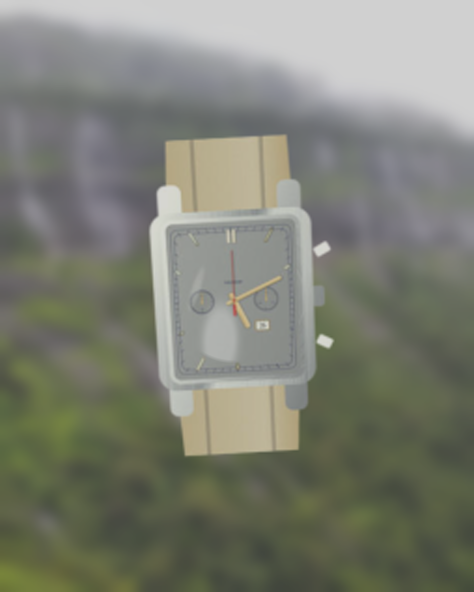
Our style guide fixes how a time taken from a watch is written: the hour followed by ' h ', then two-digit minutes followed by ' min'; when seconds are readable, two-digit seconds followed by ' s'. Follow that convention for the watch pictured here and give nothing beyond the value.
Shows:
5 h 11 min
